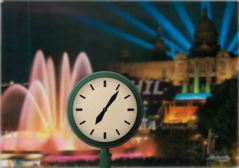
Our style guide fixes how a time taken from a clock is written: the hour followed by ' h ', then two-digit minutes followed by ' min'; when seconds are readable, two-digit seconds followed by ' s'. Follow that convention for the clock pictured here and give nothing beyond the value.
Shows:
7 h 06 min
